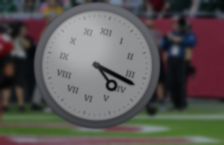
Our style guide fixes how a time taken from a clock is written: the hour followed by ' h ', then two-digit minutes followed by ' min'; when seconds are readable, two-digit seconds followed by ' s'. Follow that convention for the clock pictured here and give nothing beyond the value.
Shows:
4 h 17 min
